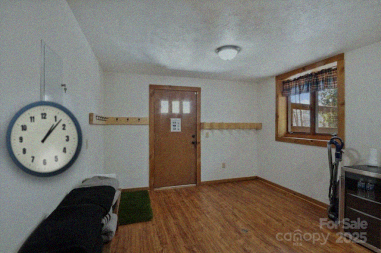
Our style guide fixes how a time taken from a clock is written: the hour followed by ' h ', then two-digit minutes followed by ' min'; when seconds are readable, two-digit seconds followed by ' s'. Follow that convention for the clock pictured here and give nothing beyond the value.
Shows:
1 h 07 min
